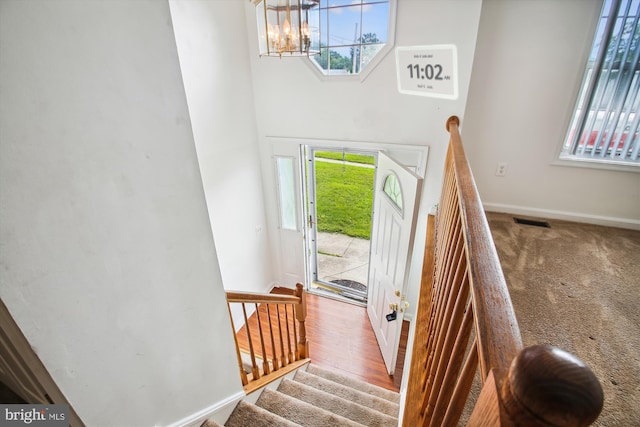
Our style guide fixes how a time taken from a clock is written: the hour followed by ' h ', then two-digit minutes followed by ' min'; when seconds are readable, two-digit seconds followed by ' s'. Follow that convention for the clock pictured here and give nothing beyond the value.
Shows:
11 h 02 min
